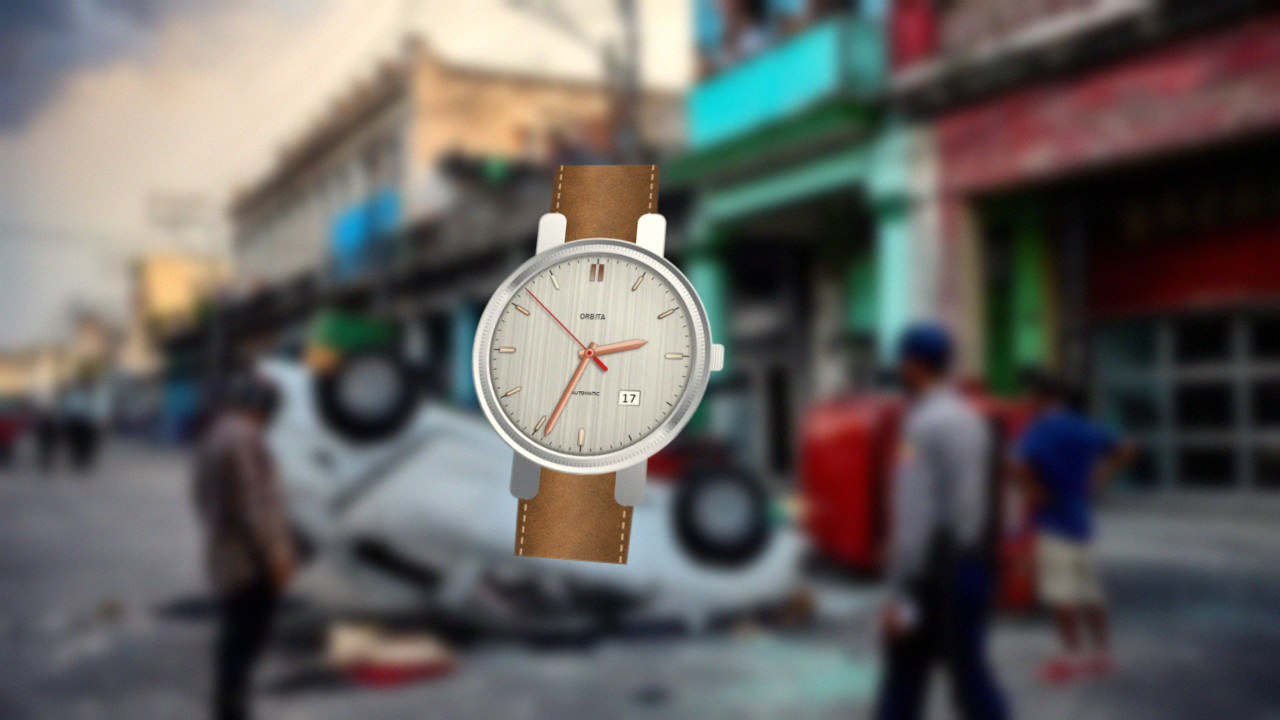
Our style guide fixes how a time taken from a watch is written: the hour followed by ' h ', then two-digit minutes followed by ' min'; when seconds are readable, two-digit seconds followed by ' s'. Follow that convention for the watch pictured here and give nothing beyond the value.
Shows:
2 h 33 min 52 s
